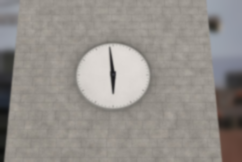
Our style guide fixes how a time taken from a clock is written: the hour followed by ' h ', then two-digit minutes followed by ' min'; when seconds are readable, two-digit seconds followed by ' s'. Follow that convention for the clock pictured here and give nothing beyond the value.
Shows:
5 h 59 min
